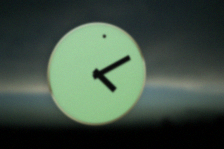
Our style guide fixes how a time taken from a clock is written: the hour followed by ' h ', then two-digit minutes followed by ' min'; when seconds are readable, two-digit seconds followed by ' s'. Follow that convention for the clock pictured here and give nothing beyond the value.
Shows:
4 h 09 min
